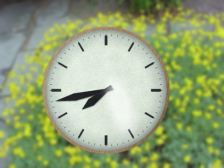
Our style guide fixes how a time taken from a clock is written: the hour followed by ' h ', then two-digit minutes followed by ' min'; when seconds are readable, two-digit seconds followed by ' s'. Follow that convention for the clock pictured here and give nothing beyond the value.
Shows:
7 h 43 min
